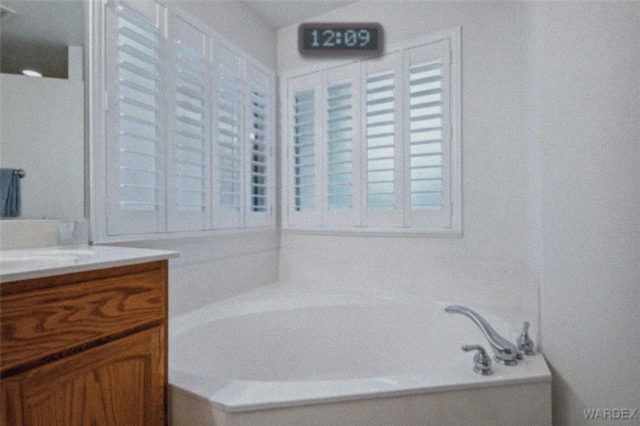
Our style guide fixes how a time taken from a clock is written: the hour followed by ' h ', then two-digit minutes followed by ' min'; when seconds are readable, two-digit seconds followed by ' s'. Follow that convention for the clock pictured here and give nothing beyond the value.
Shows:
12 h 09 min
